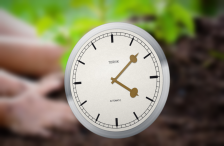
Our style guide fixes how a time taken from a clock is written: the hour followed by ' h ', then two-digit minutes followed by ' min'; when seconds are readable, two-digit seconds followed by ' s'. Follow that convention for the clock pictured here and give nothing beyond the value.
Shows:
4 h 08 min
